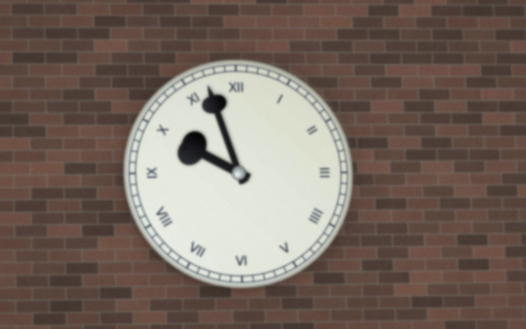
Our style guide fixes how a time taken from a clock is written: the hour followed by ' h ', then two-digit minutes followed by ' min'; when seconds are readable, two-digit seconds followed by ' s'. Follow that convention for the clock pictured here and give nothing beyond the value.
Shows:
9 h 57 min
